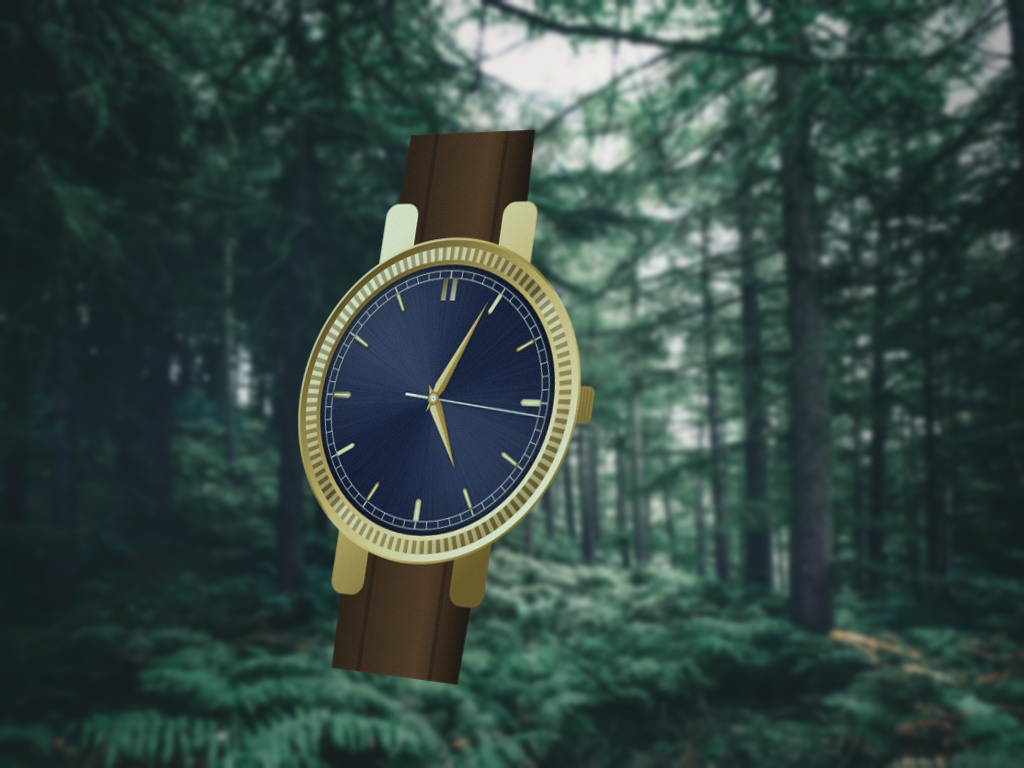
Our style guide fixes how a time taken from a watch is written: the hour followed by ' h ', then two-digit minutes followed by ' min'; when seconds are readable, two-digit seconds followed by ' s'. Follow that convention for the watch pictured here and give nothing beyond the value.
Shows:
5 h 04 min 16 s
